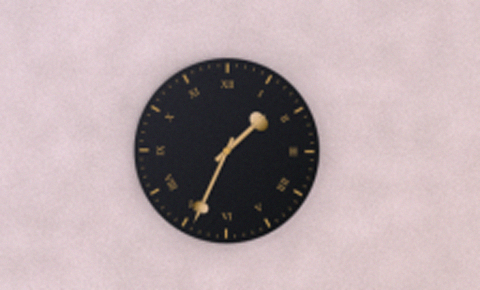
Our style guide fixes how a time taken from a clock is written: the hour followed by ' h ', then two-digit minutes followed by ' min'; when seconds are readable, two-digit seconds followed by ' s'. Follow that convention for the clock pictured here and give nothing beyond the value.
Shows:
1 h 34 min
